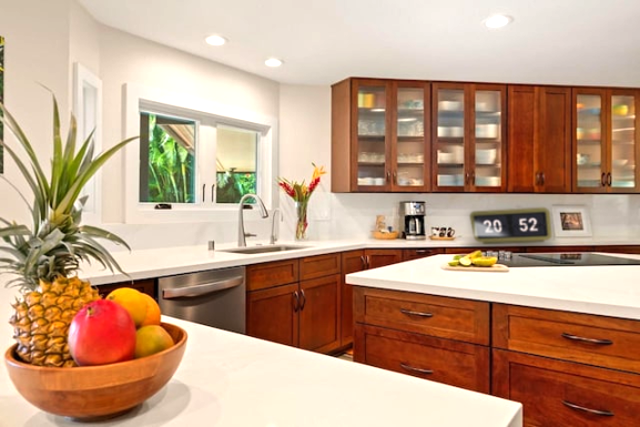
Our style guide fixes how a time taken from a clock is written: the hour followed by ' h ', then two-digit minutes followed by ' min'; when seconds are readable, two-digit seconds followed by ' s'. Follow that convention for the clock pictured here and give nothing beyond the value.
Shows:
20 h 52 min
